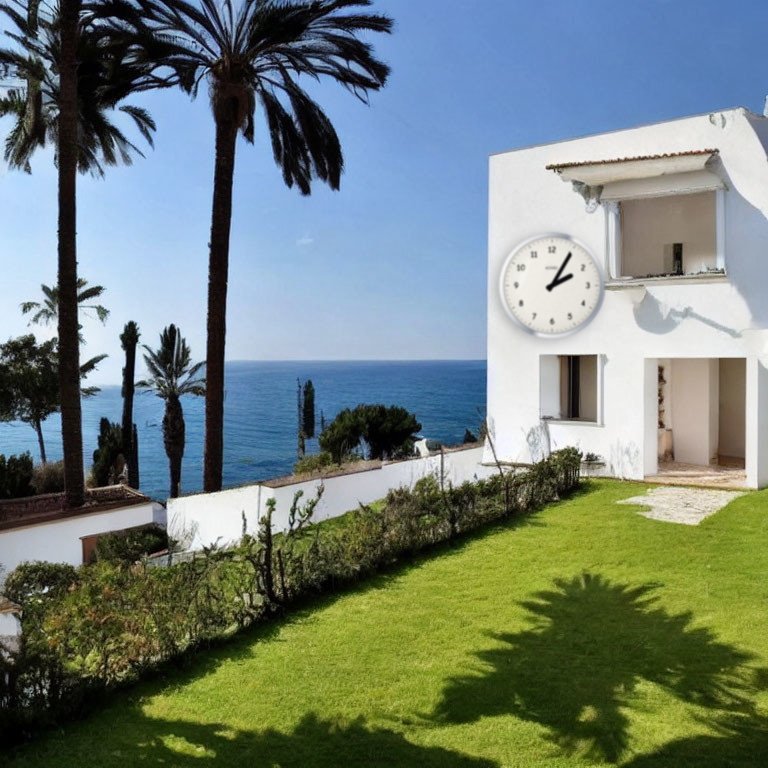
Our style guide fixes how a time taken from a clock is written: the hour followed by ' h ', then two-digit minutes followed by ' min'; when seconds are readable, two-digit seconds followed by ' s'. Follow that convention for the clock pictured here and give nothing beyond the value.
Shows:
2 h 05 min
